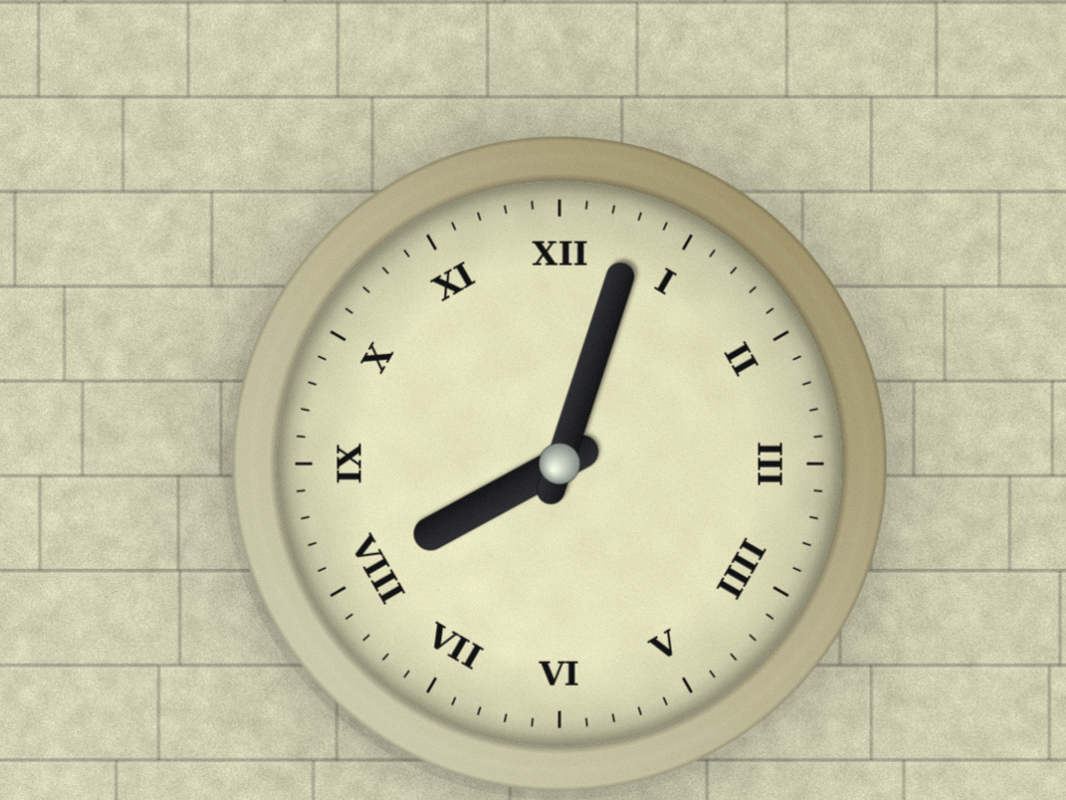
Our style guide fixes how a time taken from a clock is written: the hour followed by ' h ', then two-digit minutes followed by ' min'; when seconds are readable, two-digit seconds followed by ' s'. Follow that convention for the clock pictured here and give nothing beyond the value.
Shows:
8 h 03 min
